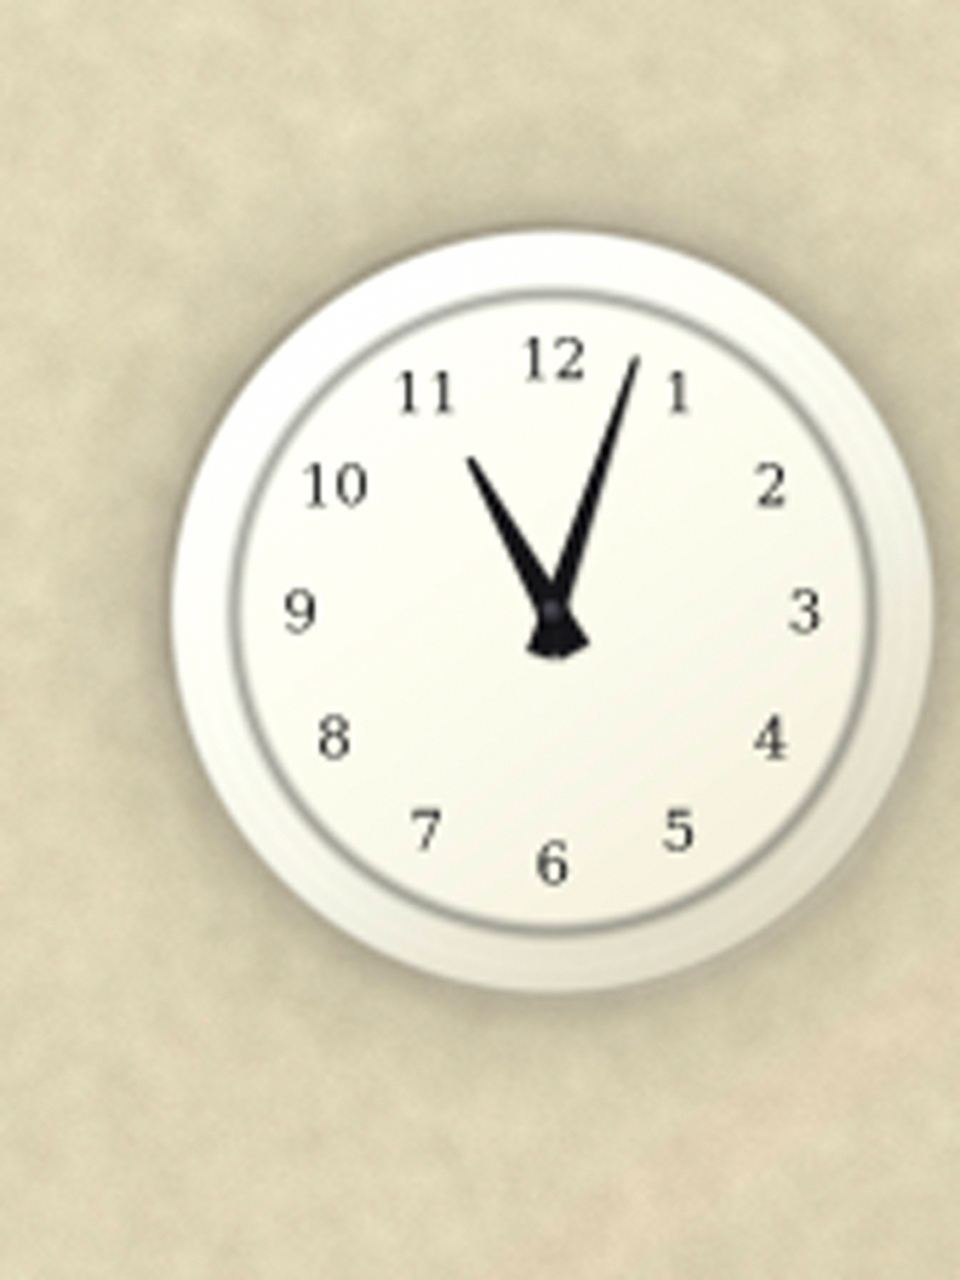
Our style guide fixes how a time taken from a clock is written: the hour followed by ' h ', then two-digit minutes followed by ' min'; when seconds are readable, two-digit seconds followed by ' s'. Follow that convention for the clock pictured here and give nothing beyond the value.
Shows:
11 h 03 min
